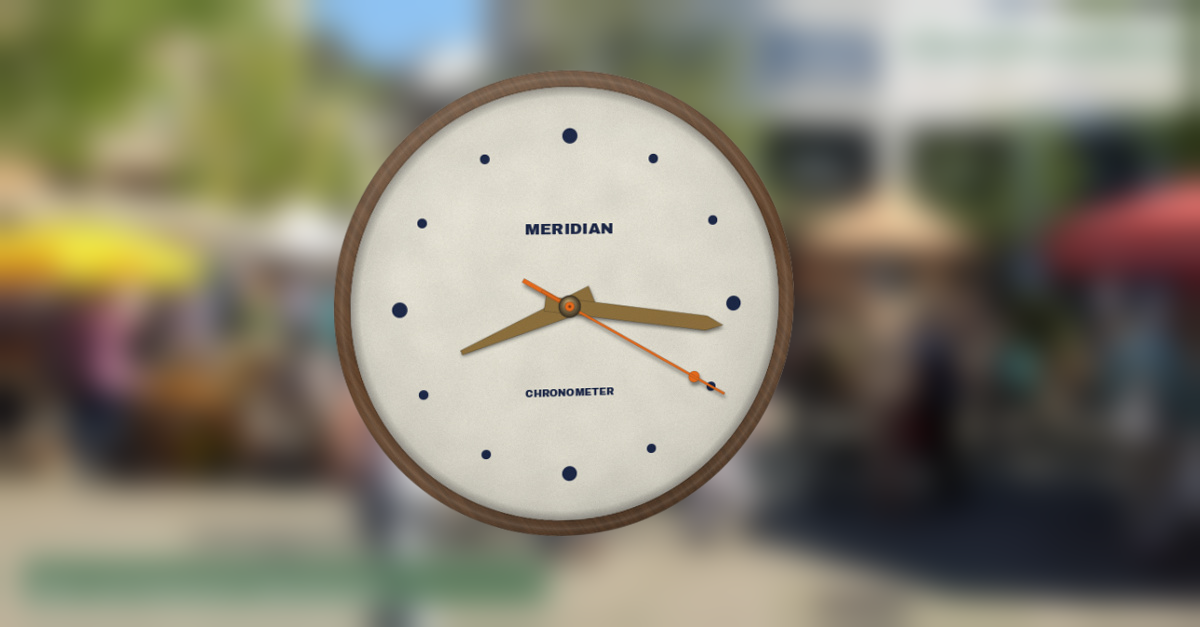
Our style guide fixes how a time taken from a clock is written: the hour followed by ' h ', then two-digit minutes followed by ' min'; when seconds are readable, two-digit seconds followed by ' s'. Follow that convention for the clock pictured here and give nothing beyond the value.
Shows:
8 h 16 min 20 s
